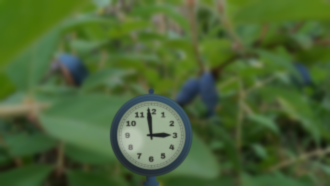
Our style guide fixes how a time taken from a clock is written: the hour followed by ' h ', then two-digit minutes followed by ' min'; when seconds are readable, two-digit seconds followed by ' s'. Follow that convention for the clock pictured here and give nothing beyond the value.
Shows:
2 h 59 min
